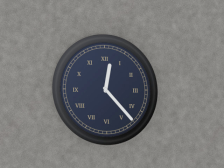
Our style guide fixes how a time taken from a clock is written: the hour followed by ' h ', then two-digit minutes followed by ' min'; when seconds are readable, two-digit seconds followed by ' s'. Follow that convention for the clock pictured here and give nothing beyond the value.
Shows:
12 h 23 min
